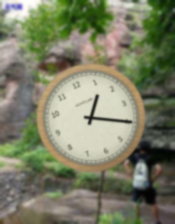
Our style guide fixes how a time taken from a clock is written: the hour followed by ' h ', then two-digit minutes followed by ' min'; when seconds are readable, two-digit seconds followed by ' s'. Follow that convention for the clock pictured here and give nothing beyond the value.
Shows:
1 h 20 min
